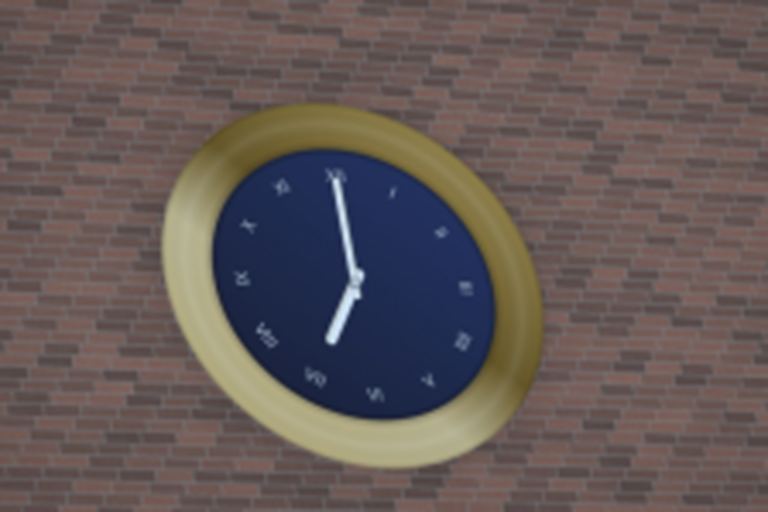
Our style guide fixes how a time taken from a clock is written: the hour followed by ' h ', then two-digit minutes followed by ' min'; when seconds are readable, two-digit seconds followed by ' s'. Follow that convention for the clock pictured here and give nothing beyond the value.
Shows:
7 h 00 min
